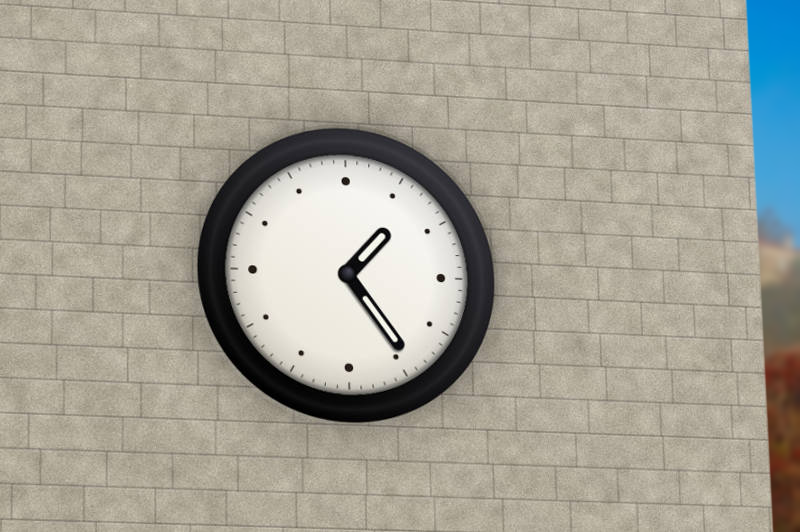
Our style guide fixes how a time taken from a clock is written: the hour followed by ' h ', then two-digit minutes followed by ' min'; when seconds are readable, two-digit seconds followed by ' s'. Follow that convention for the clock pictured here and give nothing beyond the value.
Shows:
1 h 24 min
